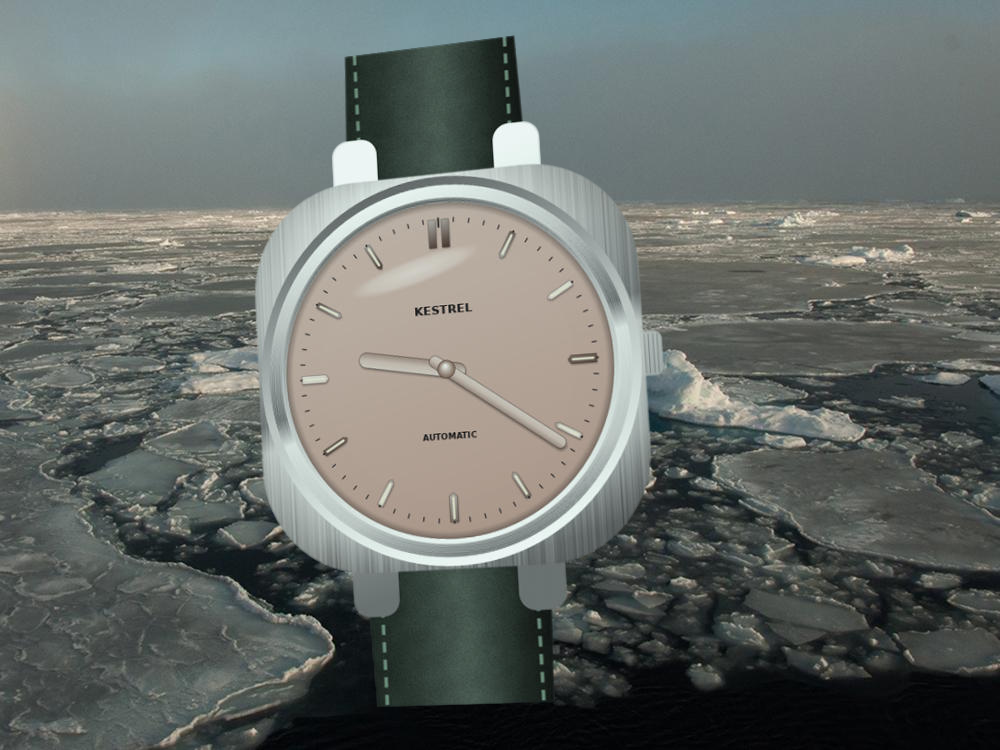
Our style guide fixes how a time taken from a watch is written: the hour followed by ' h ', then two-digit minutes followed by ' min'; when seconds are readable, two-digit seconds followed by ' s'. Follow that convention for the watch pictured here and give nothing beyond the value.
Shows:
9 h 21 min
